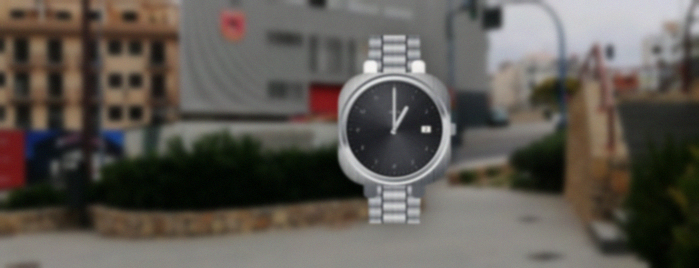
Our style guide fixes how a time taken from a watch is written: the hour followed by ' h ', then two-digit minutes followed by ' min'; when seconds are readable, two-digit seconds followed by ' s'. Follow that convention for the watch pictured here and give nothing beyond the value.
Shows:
1 h 00 min
